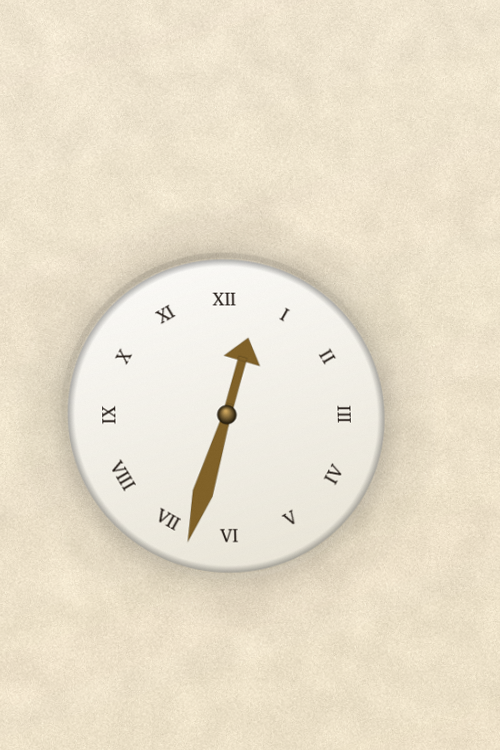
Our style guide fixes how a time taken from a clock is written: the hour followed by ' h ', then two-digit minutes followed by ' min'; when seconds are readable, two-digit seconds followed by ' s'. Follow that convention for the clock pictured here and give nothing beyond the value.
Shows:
12 h 33 min
